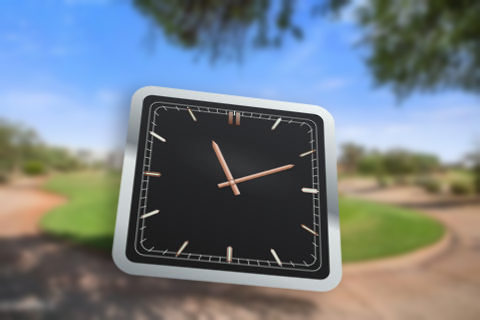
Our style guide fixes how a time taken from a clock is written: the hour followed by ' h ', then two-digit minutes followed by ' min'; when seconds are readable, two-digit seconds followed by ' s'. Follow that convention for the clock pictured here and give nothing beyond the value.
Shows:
11 h 11 min
